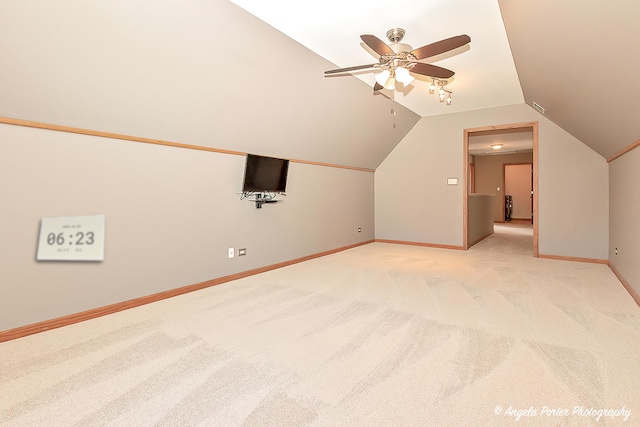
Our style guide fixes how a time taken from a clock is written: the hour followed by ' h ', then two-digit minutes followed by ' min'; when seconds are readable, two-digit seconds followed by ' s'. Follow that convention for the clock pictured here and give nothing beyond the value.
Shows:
6 h 23 min
